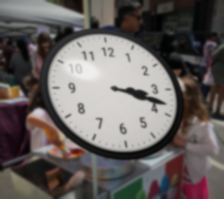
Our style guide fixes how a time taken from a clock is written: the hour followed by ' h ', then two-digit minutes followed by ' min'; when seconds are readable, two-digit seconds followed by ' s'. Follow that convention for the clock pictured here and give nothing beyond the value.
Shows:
3 h 18 min
